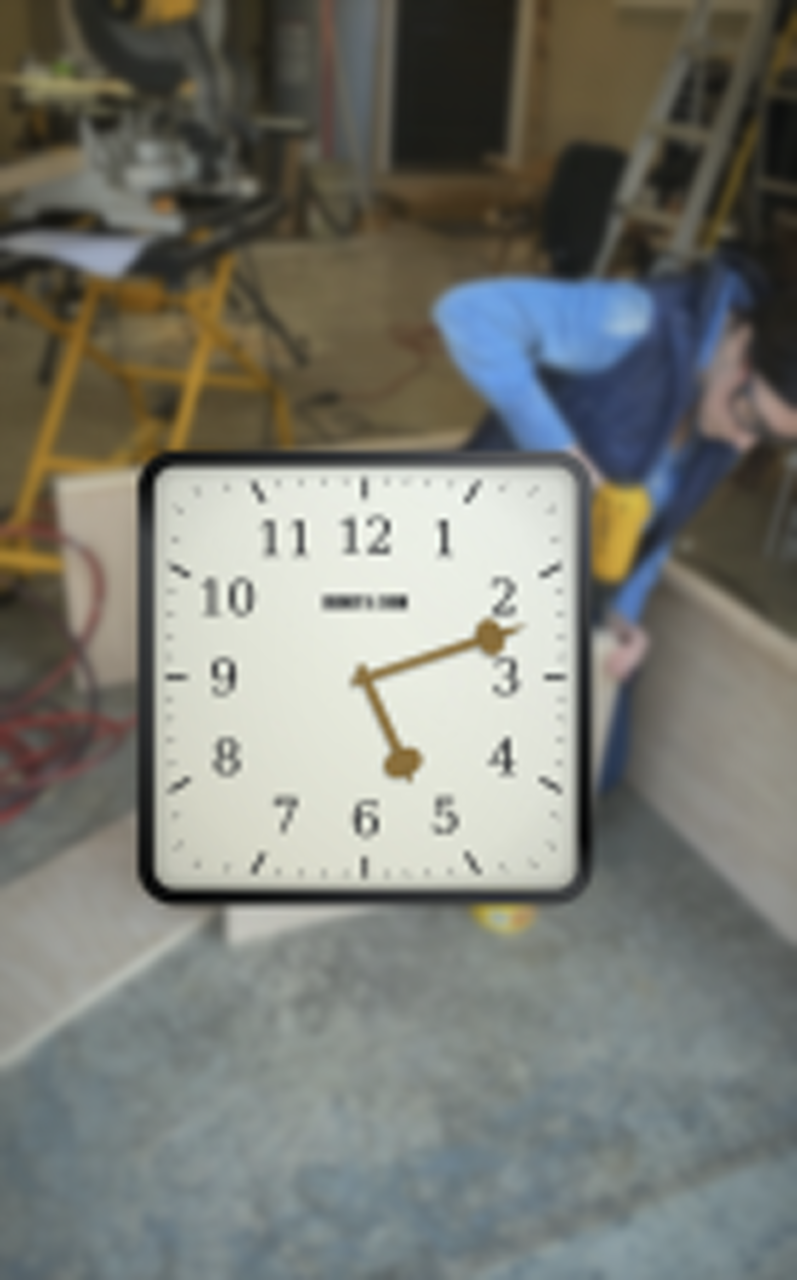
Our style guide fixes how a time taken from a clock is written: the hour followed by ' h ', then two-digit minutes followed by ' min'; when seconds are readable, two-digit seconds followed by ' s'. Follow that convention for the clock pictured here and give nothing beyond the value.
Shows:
5 h 12 min
